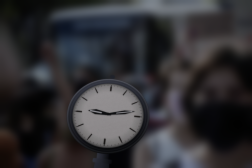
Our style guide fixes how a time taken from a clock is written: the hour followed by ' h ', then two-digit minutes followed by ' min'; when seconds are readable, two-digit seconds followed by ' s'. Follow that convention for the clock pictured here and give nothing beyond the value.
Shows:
9 h 13 min
